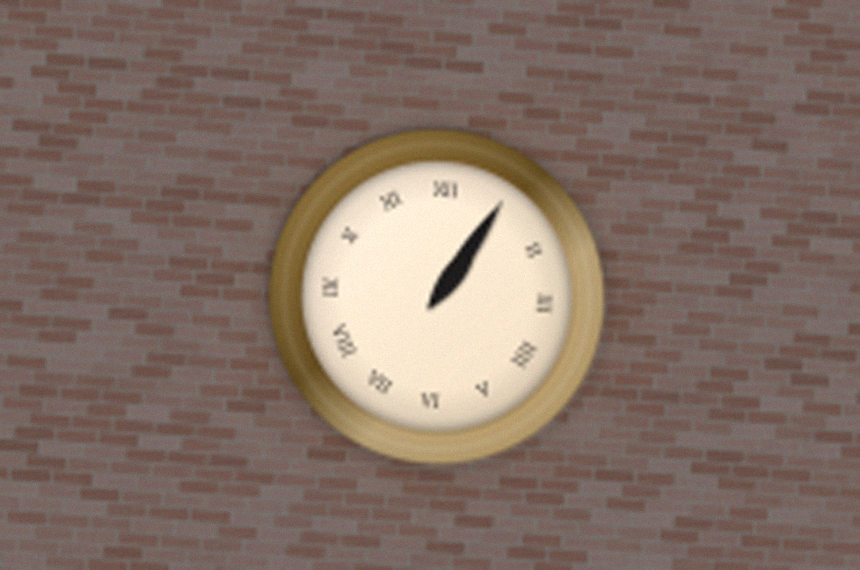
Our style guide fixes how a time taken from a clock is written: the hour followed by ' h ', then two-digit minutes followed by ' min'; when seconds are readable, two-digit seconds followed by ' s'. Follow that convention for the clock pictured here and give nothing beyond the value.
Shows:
1 h 05 min
